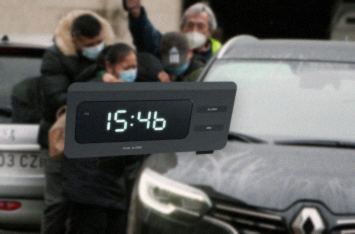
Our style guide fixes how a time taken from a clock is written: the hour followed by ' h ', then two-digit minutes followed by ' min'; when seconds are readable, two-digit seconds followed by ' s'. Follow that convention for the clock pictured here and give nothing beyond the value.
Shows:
15 h 46 min
